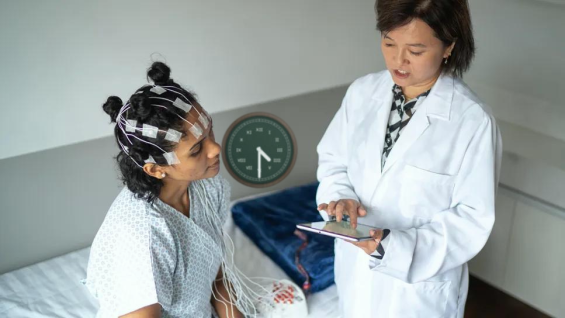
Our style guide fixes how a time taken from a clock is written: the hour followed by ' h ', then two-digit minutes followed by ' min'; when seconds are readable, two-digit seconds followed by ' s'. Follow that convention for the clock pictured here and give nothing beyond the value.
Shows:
4 h 30 min
